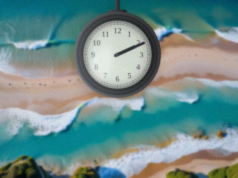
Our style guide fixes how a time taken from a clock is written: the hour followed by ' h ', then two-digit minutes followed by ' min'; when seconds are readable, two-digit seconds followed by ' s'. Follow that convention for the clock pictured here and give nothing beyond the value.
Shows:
2 h 11 min
